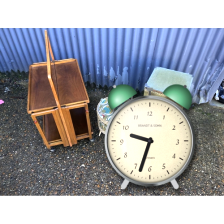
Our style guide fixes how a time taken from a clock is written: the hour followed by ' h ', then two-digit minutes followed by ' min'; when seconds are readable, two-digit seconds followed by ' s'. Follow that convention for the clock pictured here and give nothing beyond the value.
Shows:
9 h 33 min
